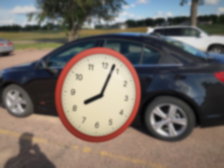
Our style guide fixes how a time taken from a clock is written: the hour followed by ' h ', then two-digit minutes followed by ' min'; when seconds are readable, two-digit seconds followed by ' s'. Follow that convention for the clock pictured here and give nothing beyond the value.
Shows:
8 h 03 min
